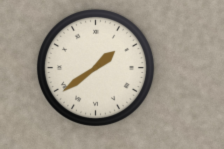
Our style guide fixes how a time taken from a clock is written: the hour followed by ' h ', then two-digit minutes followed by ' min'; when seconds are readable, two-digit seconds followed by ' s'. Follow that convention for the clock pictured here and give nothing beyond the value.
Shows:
1 h 39 min
